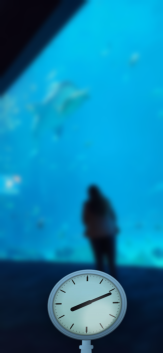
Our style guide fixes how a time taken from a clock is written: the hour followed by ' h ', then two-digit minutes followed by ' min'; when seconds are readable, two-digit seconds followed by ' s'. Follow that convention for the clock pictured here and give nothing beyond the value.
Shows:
8 h 11 min
